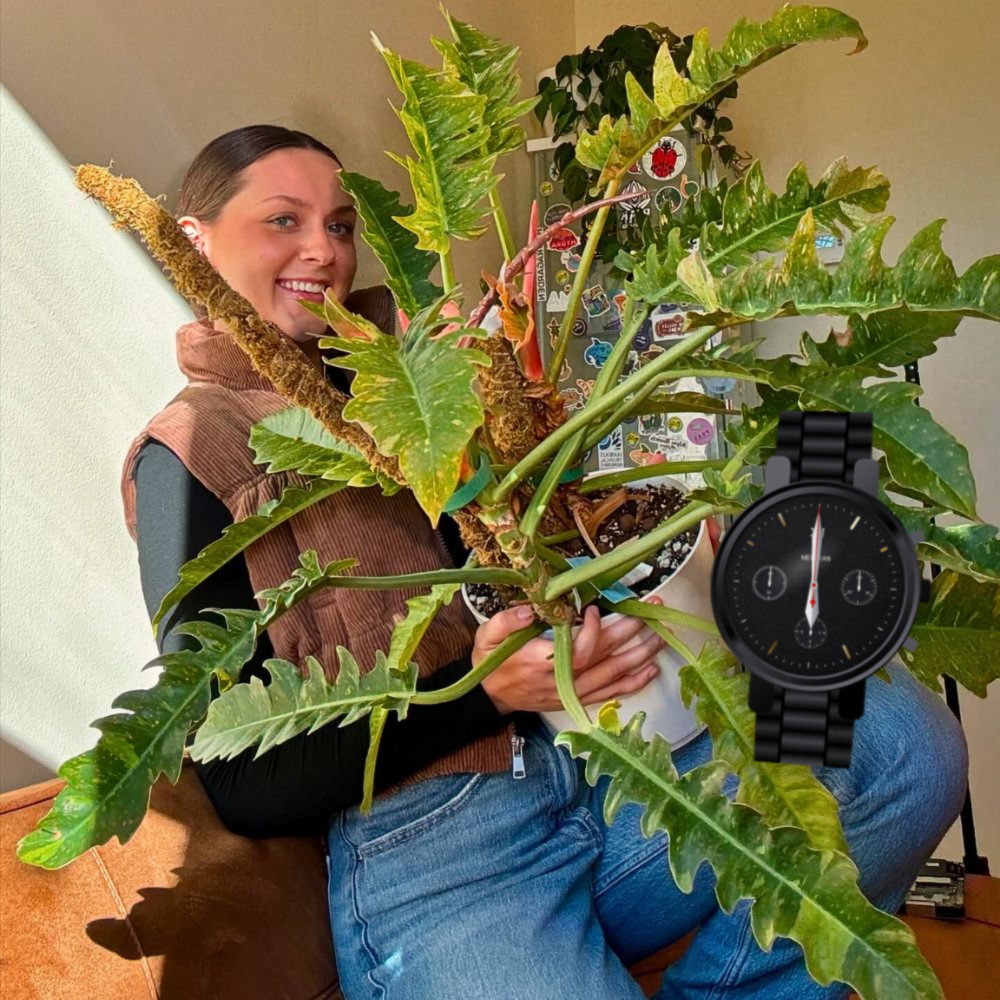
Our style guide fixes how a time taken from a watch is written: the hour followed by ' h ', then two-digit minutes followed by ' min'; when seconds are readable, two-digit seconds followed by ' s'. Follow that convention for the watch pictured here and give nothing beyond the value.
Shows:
6 h 00 min
